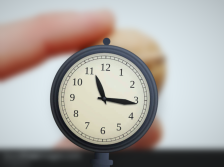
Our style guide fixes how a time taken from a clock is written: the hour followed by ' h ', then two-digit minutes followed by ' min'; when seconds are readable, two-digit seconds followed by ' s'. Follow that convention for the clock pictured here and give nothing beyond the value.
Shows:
11 h 16 min
